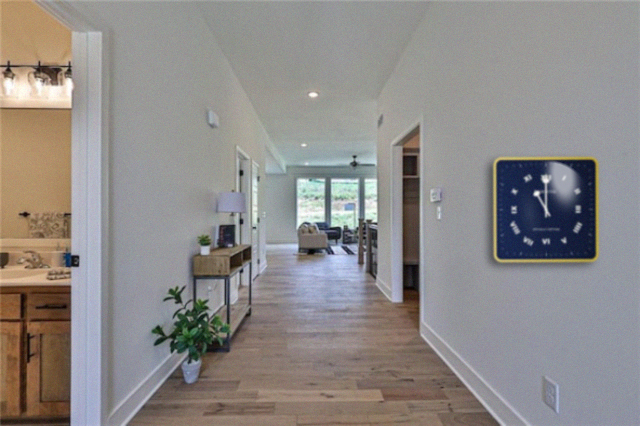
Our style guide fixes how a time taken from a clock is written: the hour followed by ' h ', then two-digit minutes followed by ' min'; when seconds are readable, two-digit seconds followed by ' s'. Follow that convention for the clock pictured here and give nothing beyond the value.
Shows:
11 h 00 min
